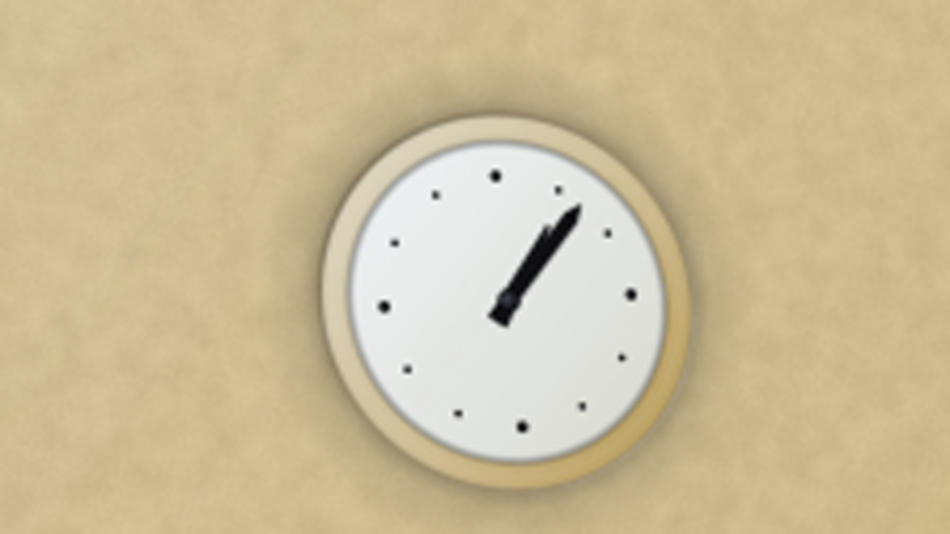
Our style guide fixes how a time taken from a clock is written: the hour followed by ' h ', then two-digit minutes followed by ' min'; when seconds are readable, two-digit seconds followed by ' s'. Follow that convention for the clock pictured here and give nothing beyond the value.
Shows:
1 h 07 min
